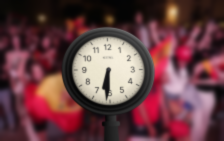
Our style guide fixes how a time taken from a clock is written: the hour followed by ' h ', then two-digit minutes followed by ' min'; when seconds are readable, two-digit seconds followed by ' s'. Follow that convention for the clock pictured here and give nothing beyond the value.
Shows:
6 h 31 min
